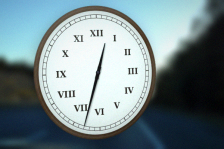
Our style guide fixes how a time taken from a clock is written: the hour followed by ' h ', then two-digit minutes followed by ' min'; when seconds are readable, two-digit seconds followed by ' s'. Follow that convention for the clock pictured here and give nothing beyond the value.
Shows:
12 h 33 min
